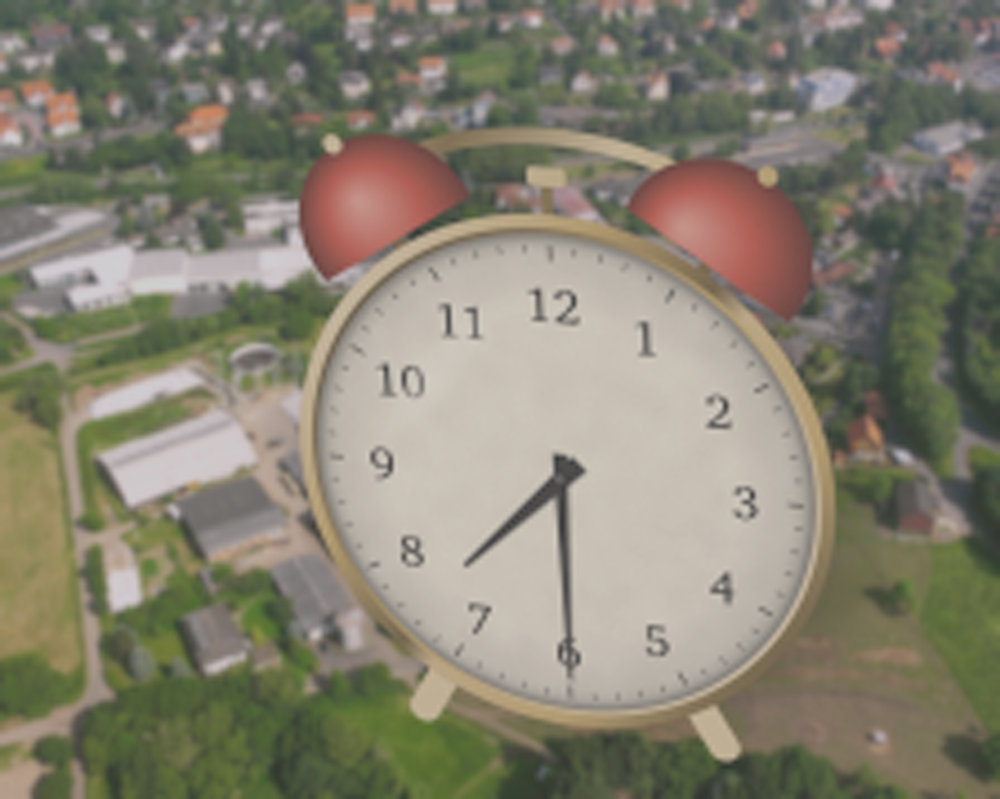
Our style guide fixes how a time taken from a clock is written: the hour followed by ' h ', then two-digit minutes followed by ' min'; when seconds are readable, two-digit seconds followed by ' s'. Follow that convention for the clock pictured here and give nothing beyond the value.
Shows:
7 h 30 min
